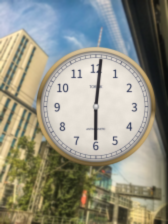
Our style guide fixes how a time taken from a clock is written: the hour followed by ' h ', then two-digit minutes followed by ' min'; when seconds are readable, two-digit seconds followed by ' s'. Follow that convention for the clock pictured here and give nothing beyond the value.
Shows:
6 h 01 min
